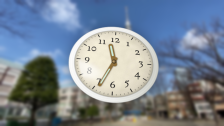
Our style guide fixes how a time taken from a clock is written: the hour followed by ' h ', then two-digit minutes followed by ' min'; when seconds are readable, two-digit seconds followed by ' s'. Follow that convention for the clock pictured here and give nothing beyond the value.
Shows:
11 h 34 min
